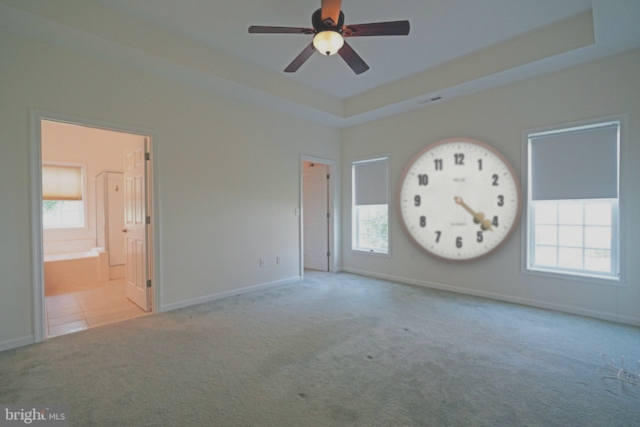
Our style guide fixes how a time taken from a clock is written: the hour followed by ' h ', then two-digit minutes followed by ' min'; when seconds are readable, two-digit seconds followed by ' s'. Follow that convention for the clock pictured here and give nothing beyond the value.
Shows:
4 h 22 min
